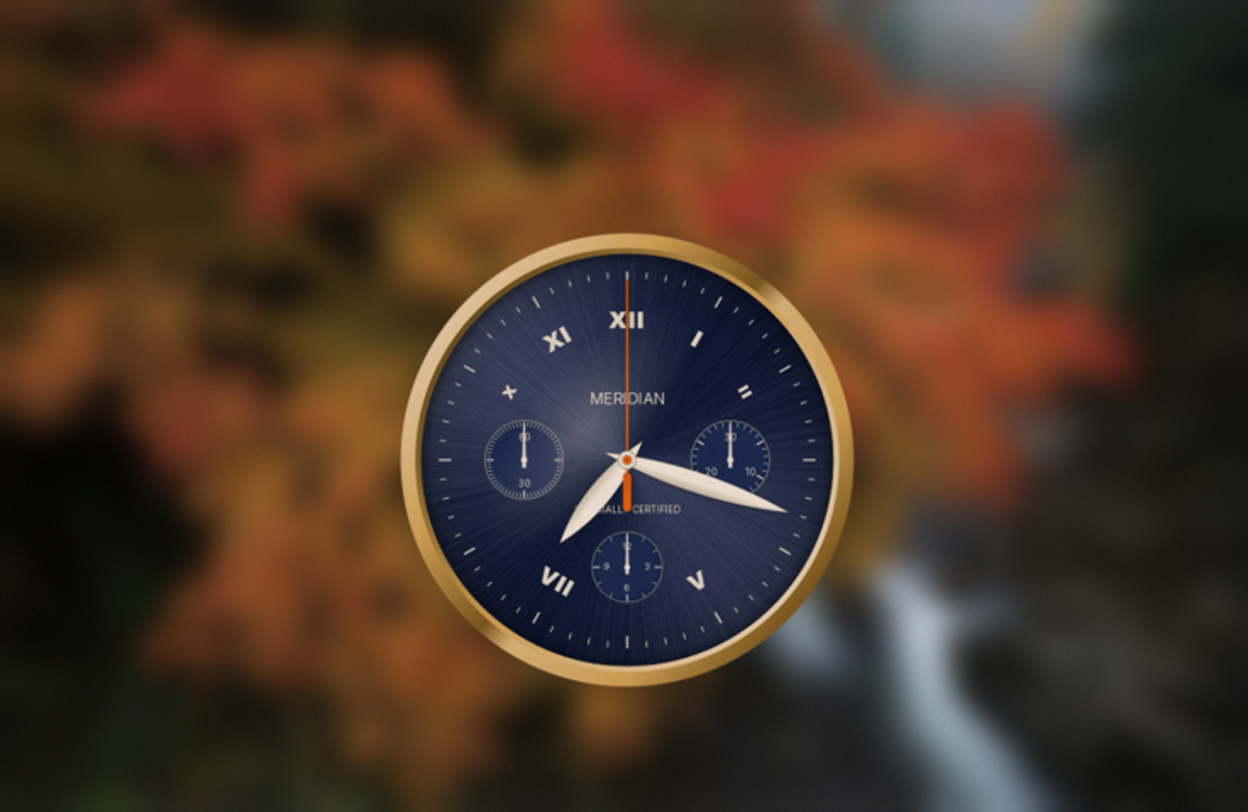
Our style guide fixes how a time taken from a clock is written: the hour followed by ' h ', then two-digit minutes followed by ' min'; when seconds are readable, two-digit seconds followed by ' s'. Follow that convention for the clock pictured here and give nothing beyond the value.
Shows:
7 h 18 min
